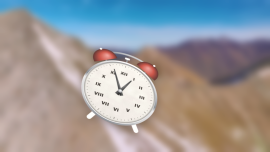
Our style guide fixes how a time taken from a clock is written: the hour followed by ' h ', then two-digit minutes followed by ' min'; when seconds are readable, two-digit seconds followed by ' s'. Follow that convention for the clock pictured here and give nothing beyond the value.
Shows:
12 h 56 min
